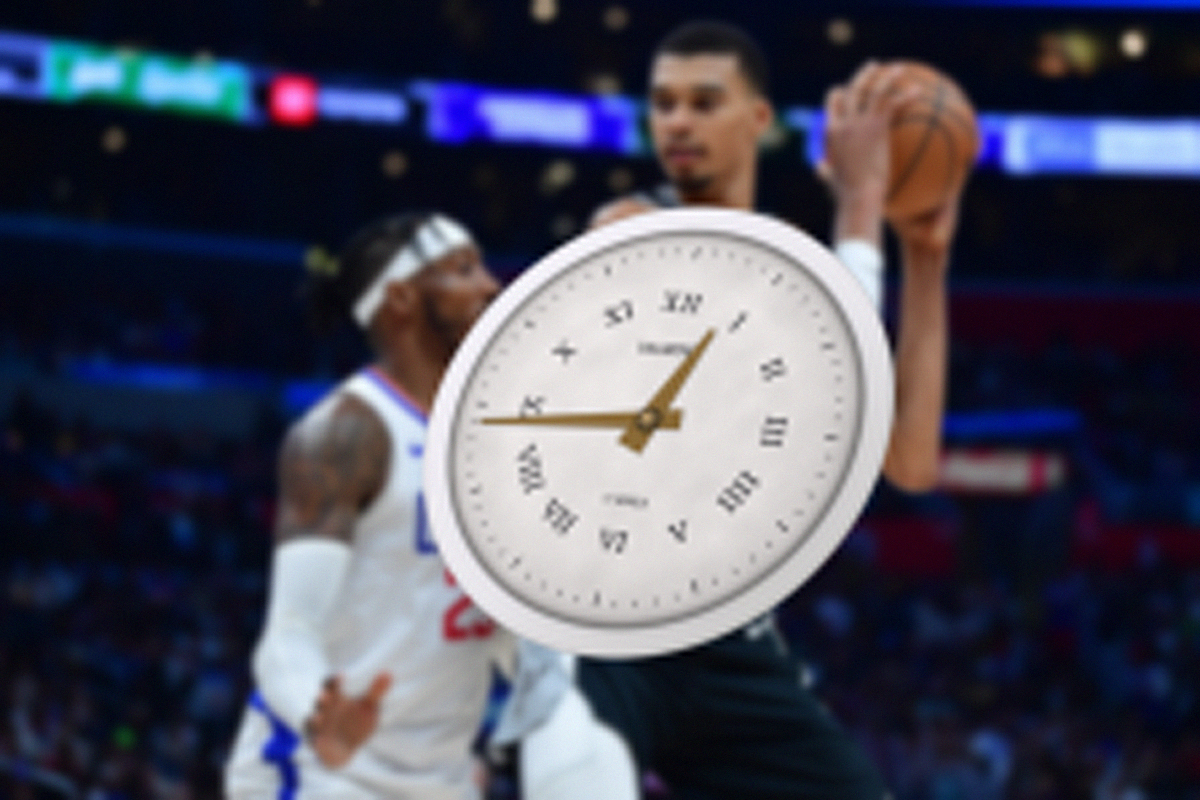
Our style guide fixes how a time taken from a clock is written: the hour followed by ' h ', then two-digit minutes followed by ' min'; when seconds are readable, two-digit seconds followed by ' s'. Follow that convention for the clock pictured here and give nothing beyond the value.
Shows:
12 h 44 min
